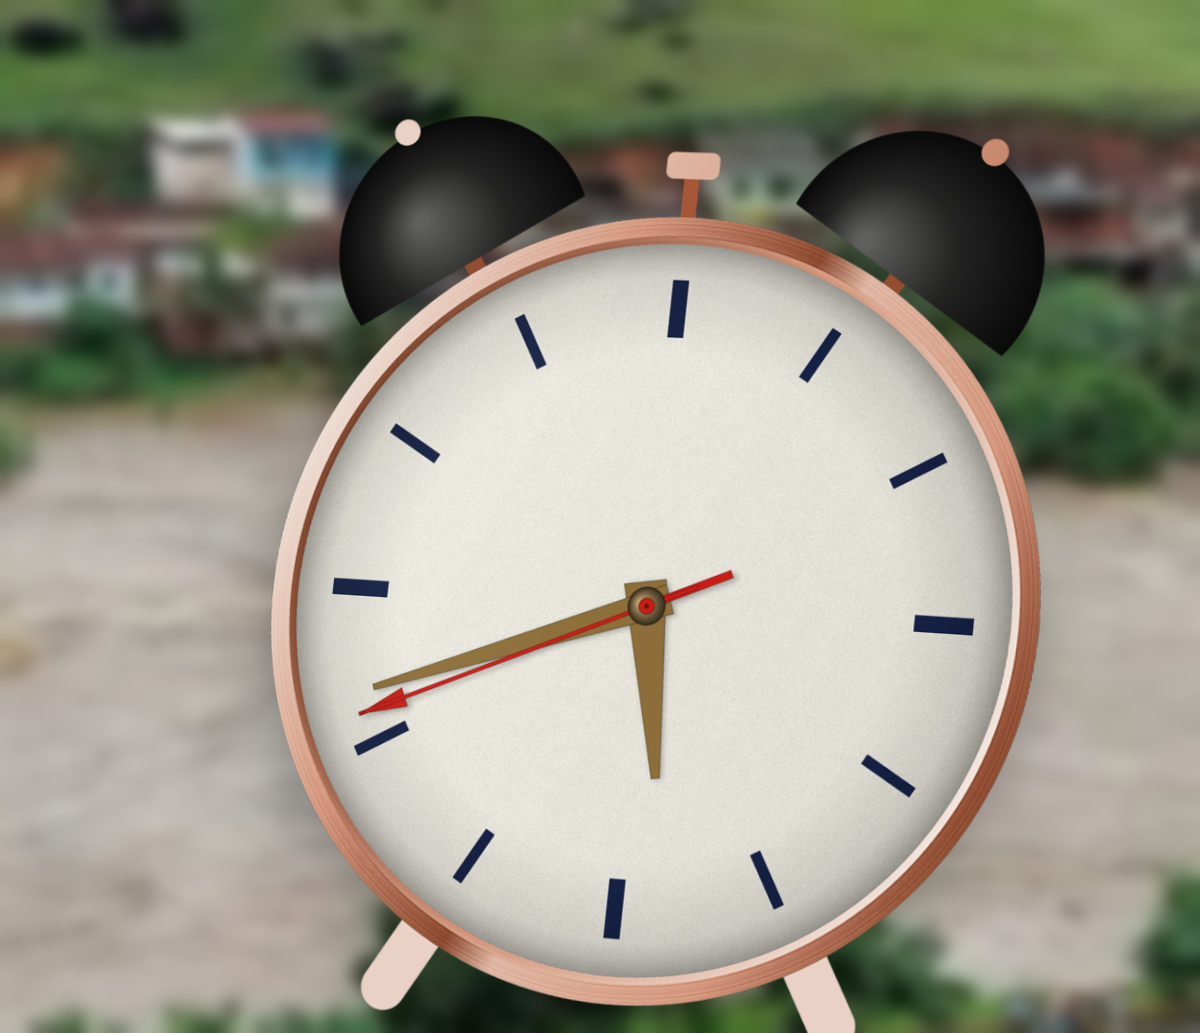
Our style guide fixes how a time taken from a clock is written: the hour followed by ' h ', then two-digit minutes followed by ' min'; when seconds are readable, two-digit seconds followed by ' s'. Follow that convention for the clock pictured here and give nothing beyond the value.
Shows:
5 h 41 min 41 s
